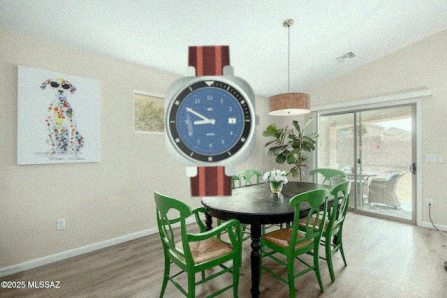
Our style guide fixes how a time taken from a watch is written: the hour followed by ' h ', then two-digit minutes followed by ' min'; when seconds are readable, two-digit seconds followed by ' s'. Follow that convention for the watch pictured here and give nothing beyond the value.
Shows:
8 h 50 min
